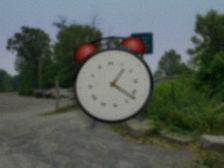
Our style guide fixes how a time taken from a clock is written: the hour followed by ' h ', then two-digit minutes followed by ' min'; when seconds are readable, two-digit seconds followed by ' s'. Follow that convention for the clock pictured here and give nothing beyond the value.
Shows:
1 h 22 min
